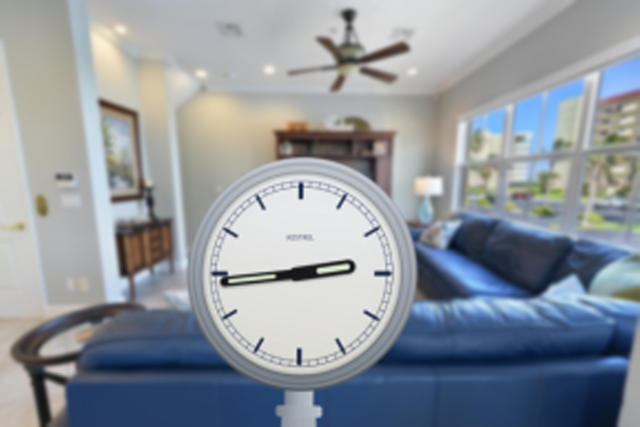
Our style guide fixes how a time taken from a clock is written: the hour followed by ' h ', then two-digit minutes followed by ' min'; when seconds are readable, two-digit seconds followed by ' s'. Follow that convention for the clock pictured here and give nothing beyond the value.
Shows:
2 h 44 min
